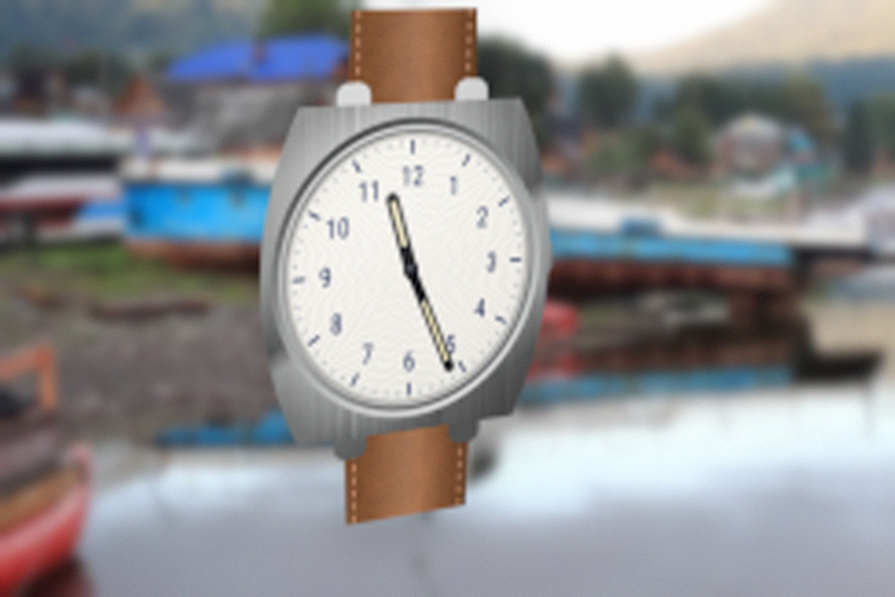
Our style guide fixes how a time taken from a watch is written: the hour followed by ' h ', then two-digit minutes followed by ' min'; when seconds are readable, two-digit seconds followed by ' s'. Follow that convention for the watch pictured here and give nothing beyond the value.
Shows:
11 h 26 min
